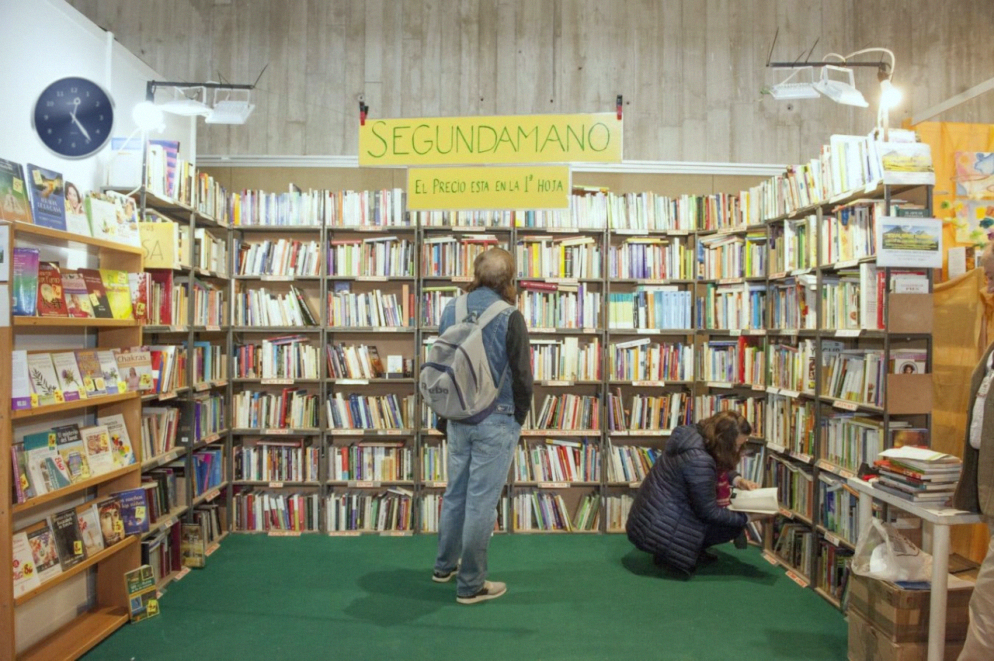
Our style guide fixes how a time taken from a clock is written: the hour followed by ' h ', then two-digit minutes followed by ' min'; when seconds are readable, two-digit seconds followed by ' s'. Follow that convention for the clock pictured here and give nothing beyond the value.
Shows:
12 h 24 min
